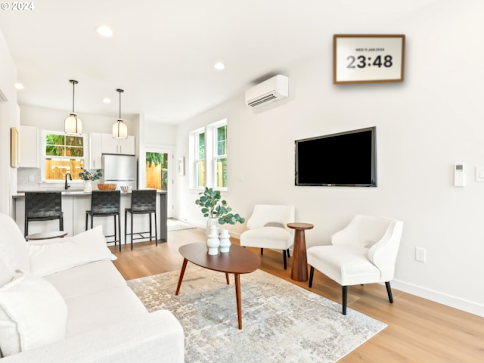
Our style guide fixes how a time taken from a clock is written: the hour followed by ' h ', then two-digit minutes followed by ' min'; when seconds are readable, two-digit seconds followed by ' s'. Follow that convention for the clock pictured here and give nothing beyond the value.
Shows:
23 h 48 min
